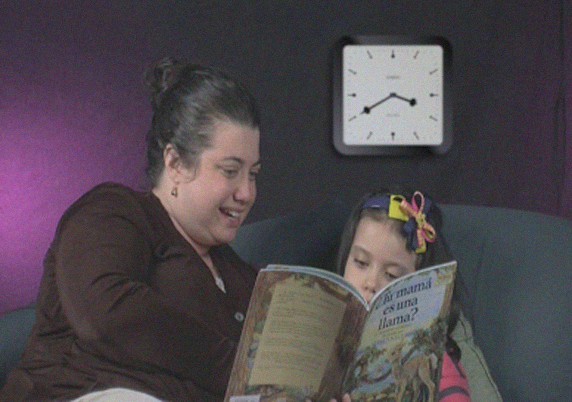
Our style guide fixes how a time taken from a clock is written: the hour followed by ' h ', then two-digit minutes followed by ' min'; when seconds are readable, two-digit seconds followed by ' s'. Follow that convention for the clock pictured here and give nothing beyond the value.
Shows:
3 h 40 min
